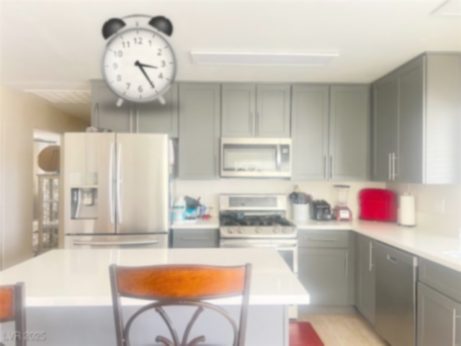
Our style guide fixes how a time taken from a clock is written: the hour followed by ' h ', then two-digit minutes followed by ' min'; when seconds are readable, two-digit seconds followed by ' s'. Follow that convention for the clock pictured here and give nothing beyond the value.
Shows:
3 h 25 min
